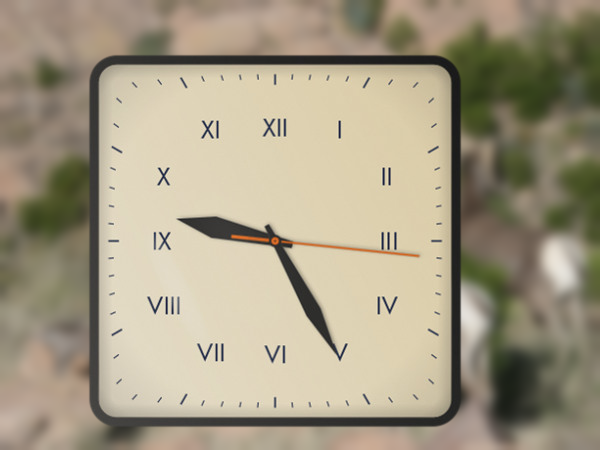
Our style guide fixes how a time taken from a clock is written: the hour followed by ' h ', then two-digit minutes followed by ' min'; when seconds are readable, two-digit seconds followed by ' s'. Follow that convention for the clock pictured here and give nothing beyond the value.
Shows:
9 h 25 min 16 s
